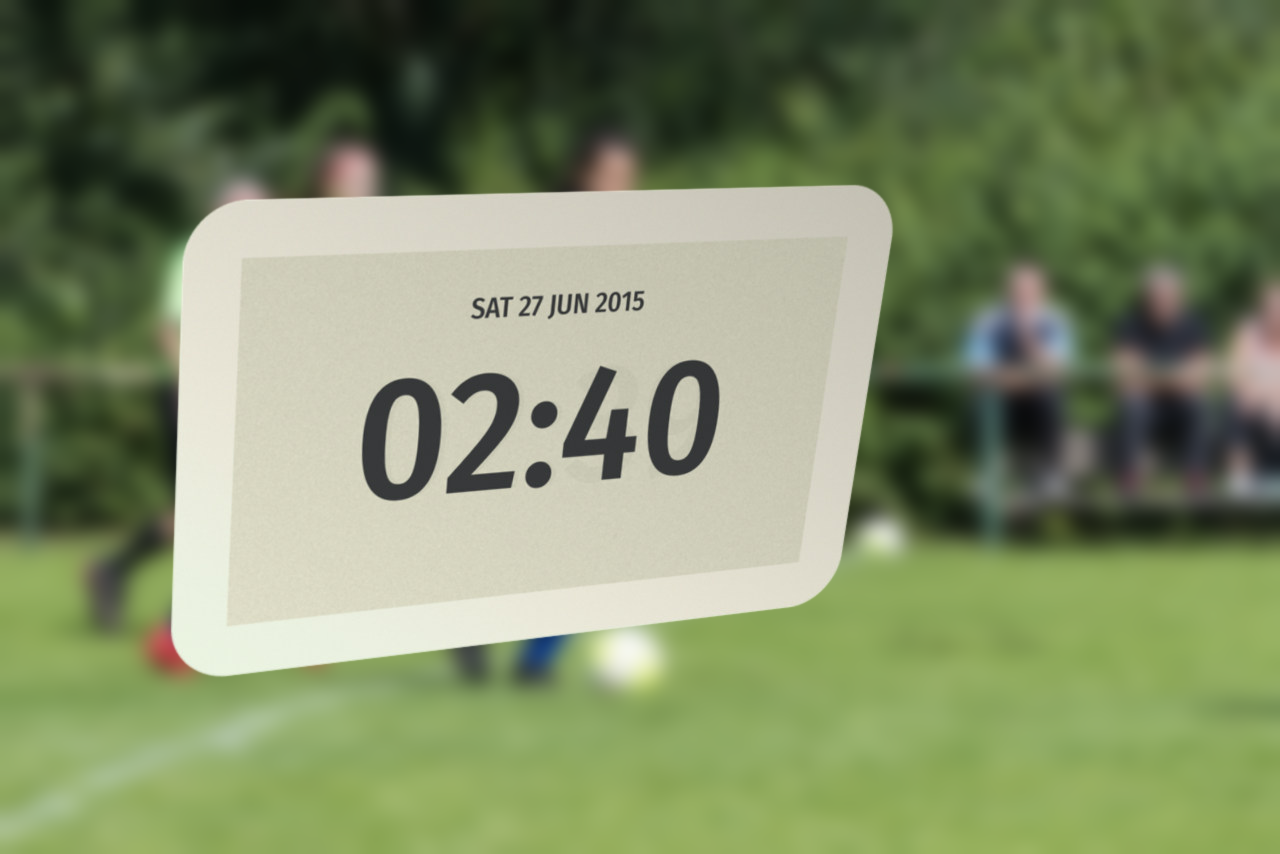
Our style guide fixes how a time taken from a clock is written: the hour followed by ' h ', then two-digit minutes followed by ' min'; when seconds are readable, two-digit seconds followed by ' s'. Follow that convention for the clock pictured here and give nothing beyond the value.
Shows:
2 h 40 min
